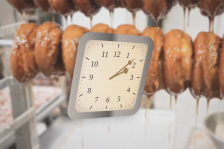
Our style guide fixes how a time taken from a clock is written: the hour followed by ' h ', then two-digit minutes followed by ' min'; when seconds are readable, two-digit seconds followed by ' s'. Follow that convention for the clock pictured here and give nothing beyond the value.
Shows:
2 h 08 min
